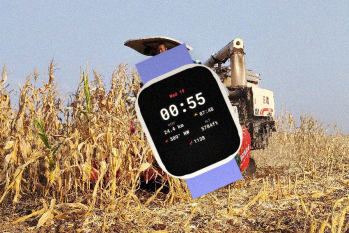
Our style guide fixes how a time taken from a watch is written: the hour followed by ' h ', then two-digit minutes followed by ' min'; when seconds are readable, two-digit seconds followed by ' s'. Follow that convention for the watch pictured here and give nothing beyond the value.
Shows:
0 h 55 min
